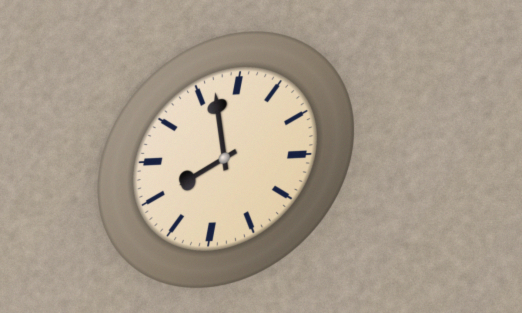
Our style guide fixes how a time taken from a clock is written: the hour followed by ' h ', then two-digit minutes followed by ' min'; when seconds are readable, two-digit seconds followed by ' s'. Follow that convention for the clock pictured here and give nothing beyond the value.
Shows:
7 h 57 min
